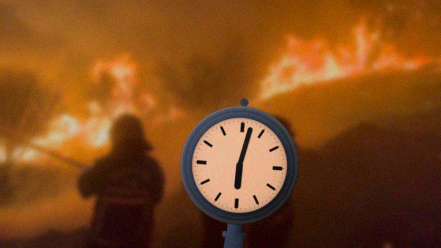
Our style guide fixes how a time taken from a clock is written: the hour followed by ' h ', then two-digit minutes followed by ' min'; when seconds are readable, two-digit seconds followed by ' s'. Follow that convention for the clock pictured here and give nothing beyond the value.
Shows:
6 h 02 min
